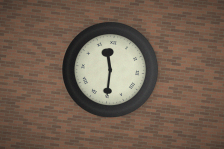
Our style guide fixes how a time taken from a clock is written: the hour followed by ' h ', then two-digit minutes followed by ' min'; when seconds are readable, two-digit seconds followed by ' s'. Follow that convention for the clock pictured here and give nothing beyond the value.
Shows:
11 h 30 min
